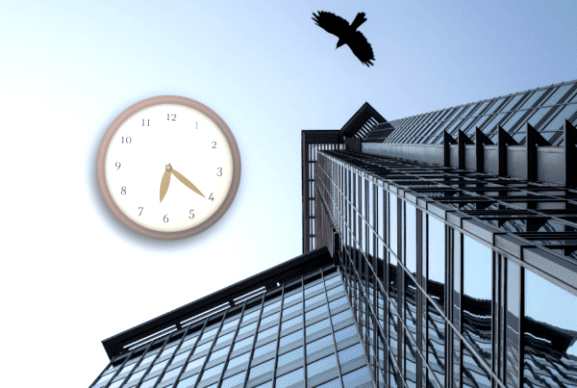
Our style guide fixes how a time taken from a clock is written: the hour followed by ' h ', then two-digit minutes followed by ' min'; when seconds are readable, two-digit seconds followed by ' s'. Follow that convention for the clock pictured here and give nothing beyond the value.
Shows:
6 h 21 min
